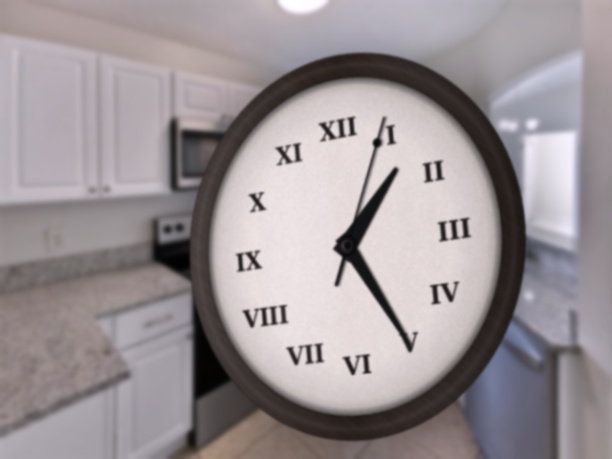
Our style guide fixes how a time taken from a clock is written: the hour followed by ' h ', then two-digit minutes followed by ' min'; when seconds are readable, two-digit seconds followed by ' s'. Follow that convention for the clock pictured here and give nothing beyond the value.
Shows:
1 h 25 min 04 s
